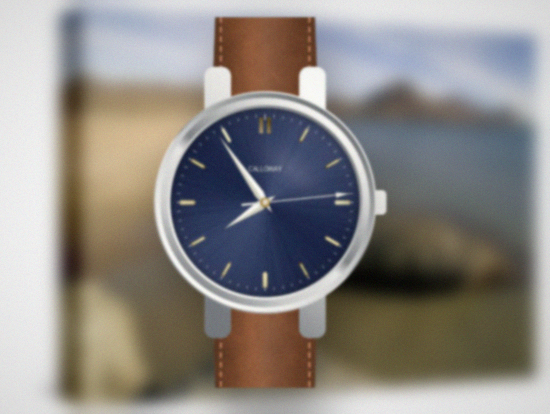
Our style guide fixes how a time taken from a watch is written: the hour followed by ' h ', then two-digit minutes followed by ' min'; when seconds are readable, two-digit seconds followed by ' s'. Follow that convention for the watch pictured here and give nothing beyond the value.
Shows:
7 h 54 min 14 s
